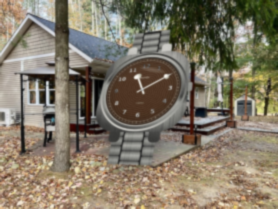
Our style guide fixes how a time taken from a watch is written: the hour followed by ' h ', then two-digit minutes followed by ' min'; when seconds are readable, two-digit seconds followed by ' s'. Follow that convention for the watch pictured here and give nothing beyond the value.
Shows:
11 h 10 min
